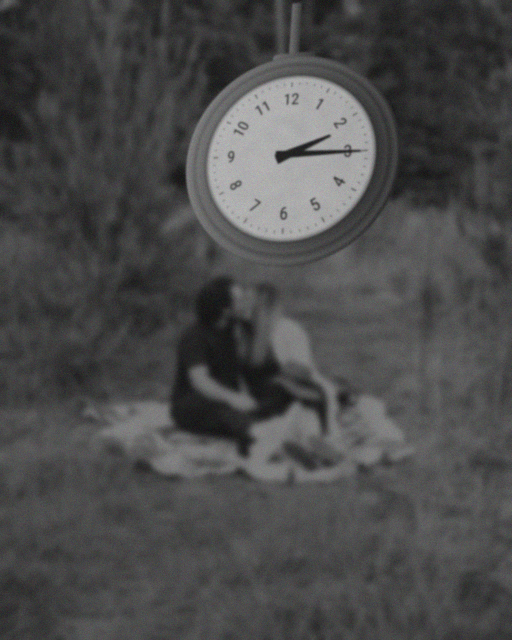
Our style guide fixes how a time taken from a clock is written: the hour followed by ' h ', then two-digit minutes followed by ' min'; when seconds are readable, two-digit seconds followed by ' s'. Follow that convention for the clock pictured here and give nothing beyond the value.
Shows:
2 h 15 min
